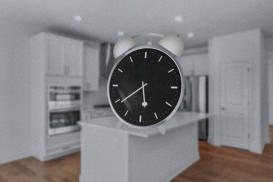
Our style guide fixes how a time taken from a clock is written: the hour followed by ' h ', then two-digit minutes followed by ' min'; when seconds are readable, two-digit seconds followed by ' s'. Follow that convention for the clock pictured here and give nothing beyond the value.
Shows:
5 h 39 min
